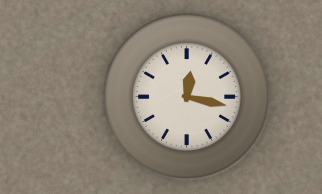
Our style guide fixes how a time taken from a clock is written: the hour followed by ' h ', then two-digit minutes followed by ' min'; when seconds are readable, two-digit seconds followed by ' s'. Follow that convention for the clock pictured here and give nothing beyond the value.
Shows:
12 h 17 min
